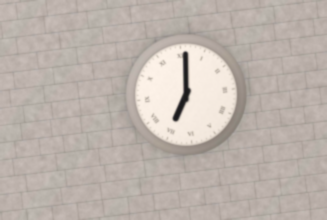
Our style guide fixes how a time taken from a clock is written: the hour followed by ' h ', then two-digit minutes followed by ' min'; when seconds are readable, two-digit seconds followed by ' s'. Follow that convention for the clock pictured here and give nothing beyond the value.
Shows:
7 h 01 min
